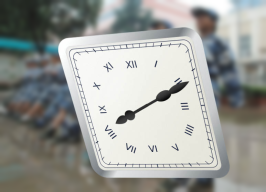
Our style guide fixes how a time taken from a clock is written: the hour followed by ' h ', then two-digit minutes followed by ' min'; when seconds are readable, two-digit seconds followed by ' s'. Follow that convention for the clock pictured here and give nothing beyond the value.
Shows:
8 h 11 min
